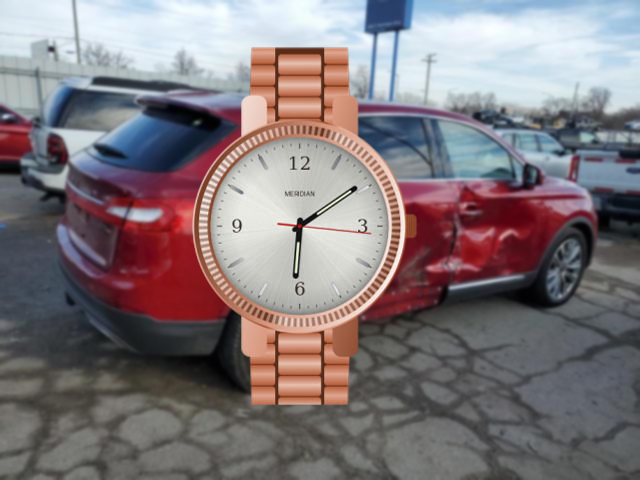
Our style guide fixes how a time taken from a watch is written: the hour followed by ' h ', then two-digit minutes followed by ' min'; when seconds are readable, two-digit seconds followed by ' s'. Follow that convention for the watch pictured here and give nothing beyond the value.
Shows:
6 h 09 min 16 s
